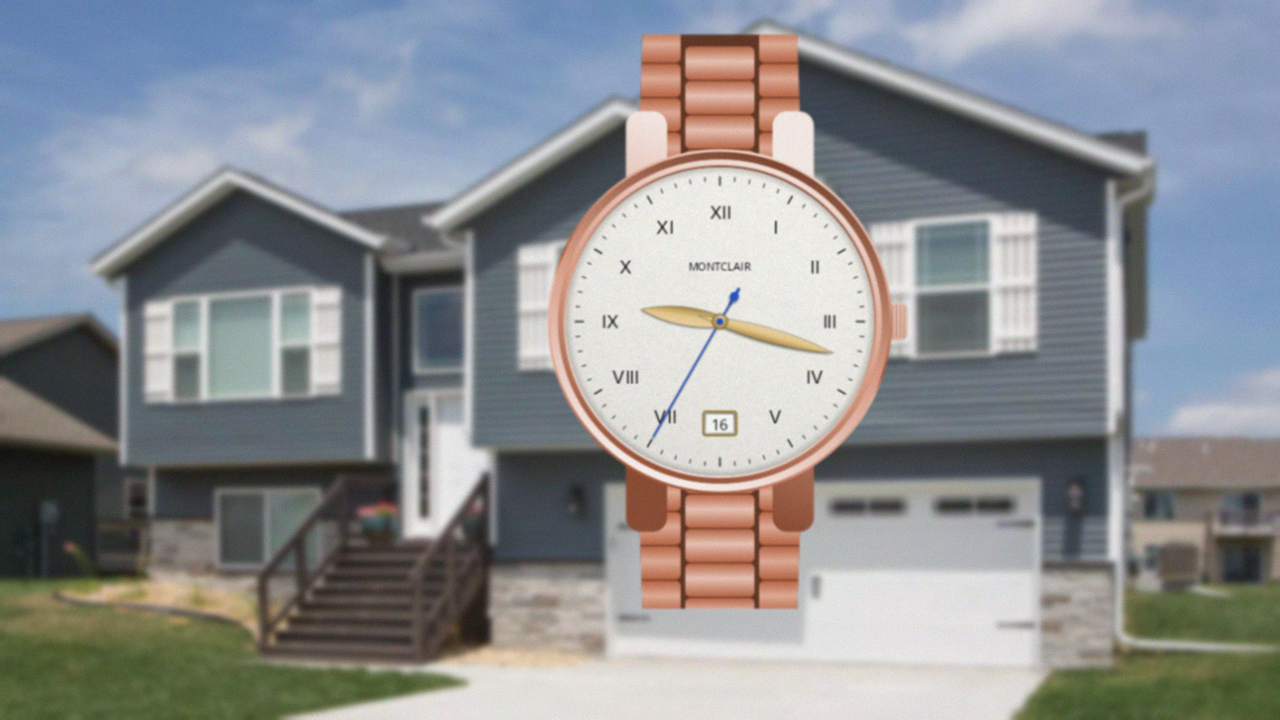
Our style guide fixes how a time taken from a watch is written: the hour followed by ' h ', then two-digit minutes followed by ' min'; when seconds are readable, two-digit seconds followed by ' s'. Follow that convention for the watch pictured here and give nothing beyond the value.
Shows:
9 h 17 min 35 s
